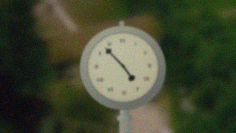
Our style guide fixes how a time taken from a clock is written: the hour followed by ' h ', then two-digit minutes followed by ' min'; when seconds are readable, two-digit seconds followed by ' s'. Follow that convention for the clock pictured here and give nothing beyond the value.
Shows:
4 h 53 min
